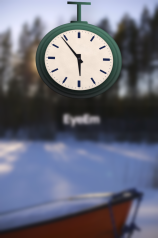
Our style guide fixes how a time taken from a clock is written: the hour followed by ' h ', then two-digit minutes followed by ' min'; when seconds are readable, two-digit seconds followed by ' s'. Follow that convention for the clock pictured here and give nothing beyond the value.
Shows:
5 h 54 min
